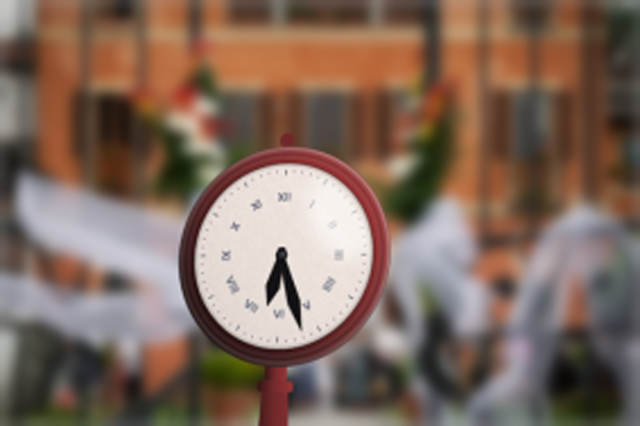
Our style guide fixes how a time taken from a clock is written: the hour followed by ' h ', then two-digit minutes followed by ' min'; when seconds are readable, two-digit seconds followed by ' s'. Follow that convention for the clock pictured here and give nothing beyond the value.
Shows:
6 h 27 min
